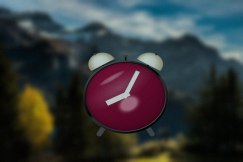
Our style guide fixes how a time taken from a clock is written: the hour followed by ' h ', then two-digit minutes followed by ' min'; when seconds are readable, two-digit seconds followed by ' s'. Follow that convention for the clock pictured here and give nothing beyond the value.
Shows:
8 h 04 min
